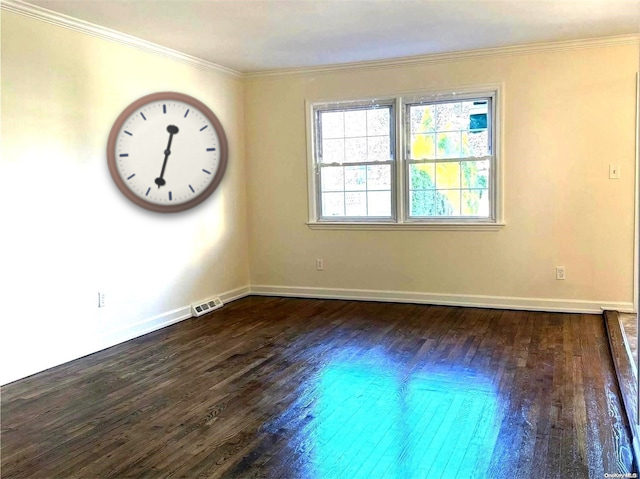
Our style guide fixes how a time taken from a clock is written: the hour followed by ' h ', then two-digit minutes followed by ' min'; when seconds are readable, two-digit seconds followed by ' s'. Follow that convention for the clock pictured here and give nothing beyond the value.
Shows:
12 h 33 min
